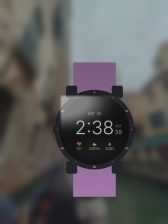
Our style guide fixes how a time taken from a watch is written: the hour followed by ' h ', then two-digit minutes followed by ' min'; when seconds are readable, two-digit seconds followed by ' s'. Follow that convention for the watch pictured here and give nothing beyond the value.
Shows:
2 h 38 min
